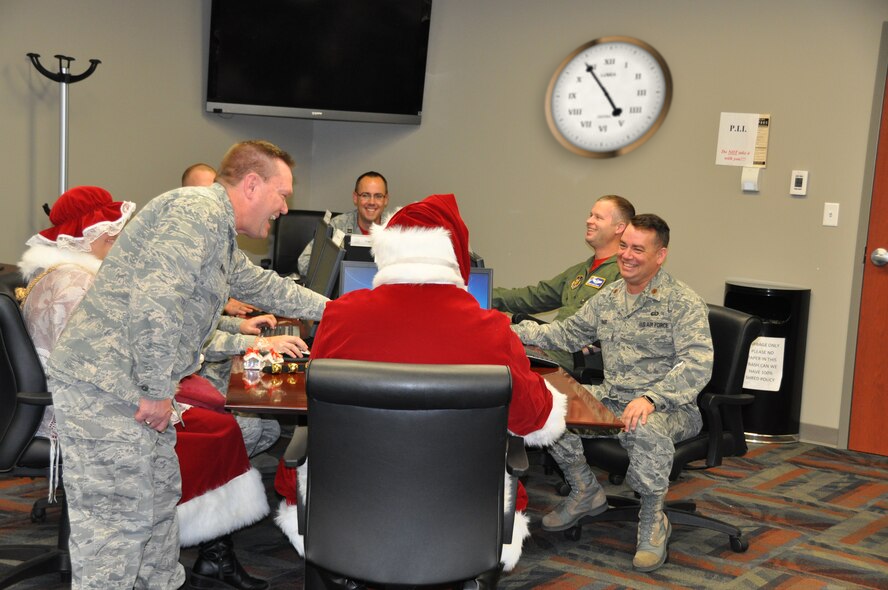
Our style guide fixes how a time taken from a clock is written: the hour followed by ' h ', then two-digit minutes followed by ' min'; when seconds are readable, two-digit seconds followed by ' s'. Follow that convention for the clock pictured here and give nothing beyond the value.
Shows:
4 h 54 min
